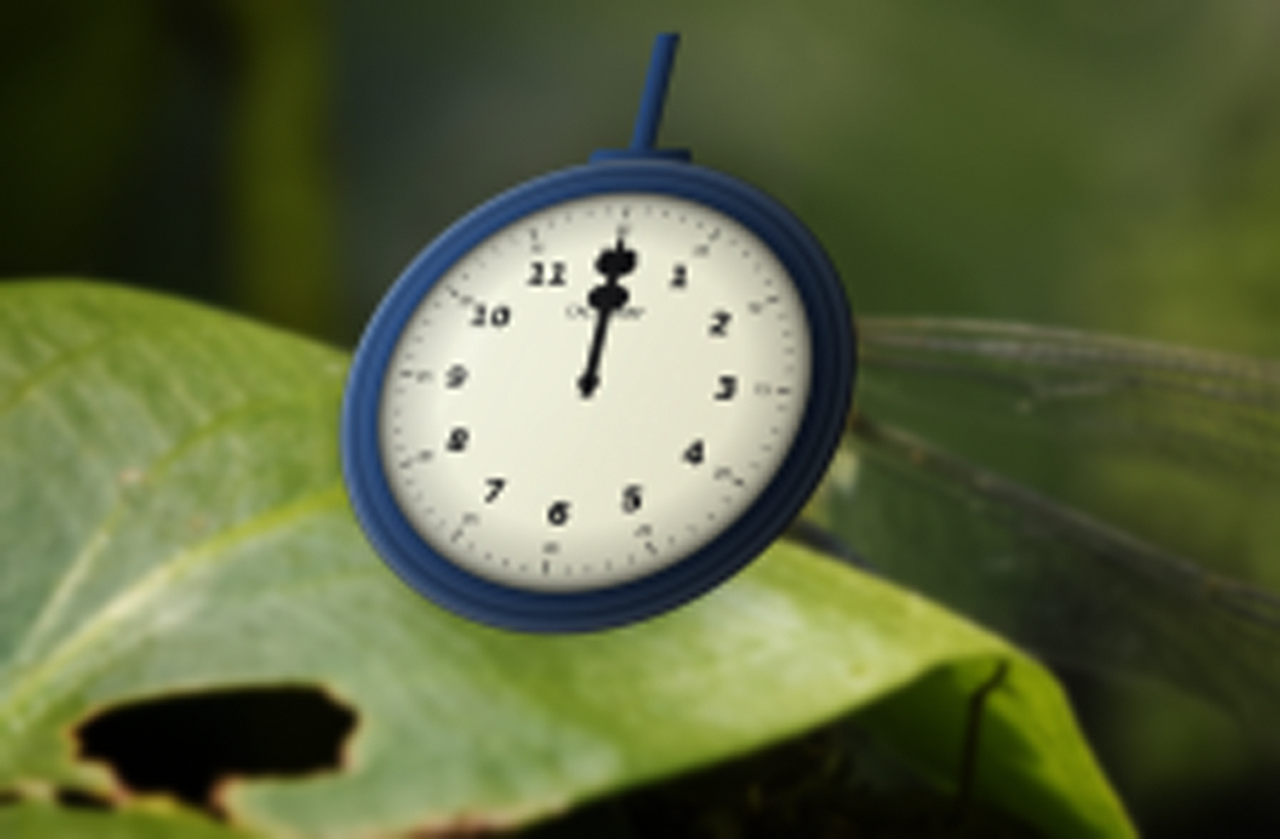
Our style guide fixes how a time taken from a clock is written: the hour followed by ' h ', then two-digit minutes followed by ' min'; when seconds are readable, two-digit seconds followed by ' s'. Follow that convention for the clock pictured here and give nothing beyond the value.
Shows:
12 h 00 min
